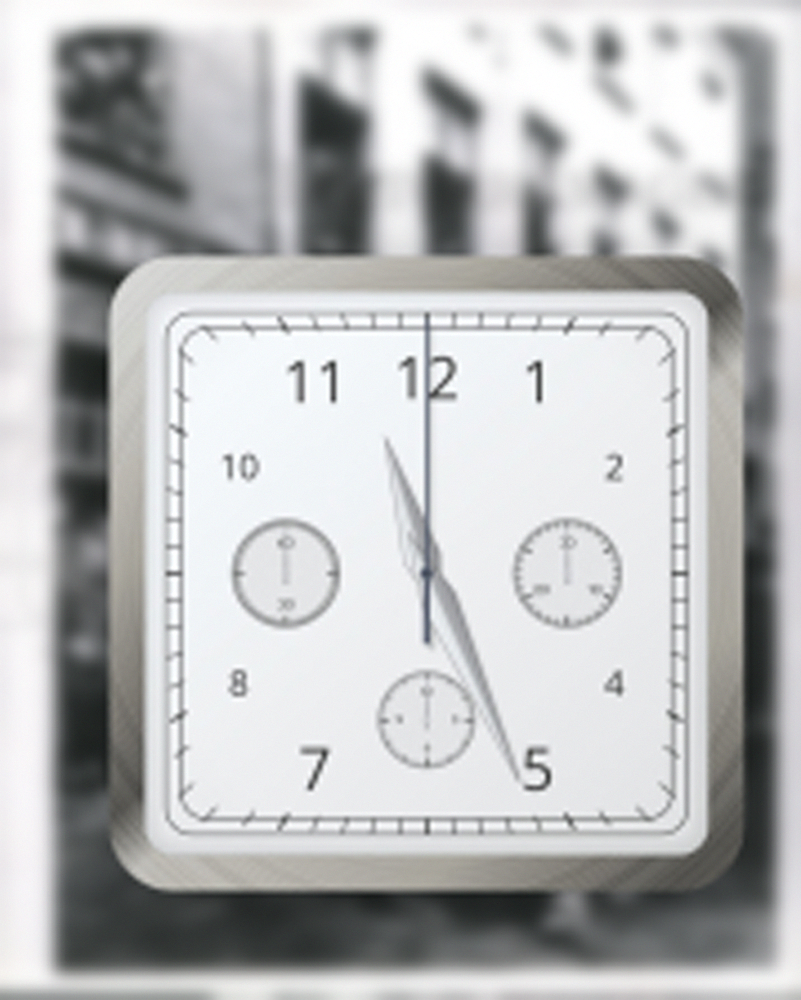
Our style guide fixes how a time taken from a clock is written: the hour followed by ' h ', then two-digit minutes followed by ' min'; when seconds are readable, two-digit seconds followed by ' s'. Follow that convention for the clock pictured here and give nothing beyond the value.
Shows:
11 h 26 min
